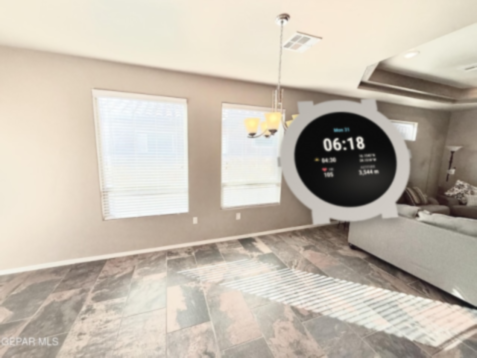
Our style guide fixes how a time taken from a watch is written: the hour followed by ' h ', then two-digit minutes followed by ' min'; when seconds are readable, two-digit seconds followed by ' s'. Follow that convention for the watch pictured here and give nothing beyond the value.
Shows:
6 h 18 min
